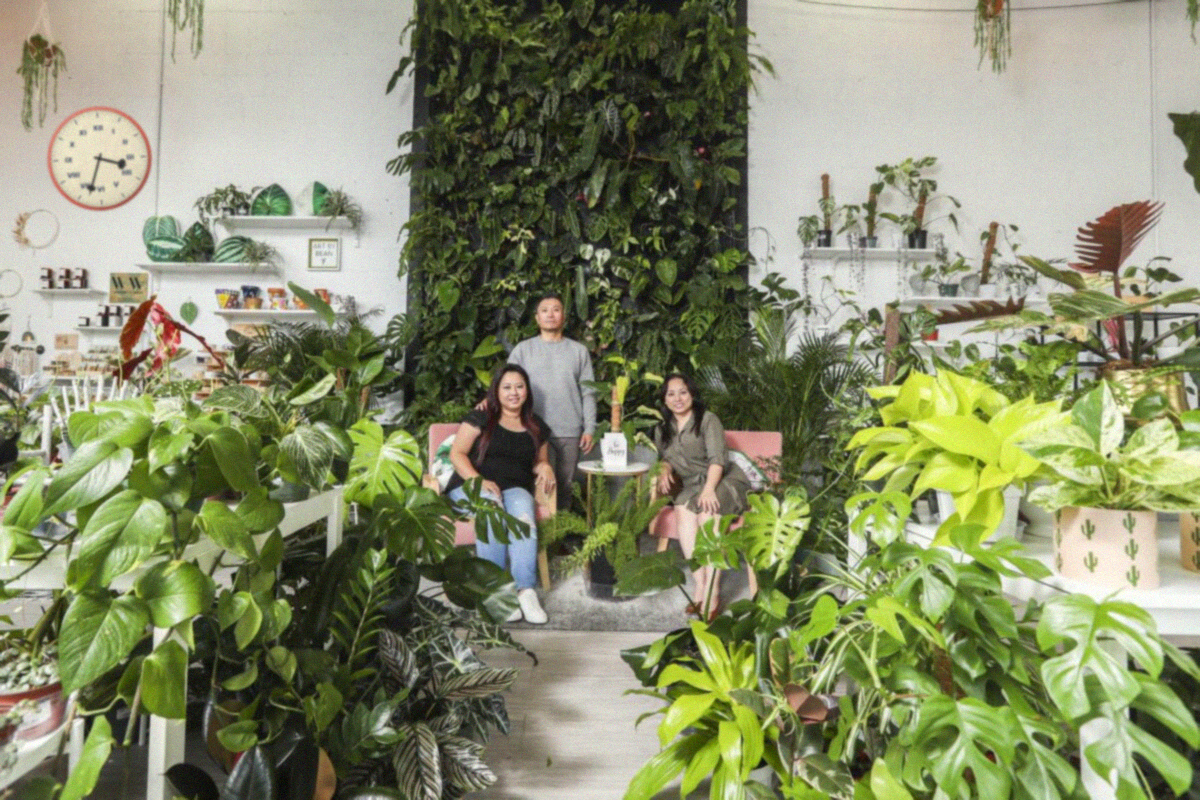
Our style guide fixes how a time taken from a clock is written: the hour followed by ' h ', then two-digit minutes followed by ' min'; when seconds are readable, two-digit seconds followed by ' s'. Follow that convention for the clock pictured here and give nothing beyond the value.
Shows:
3 h 33 min
